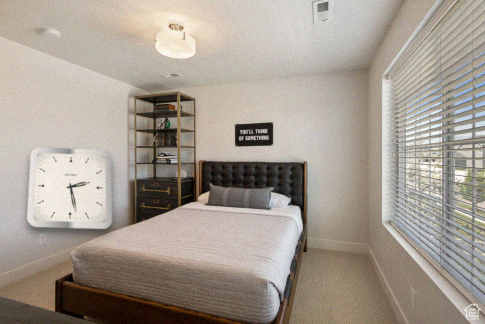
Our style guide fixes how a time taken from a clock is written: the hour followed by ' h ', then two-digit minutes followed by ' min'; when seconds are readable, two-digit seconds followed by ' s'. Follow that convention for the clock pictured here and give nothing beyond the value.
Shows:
2 h 28 min
